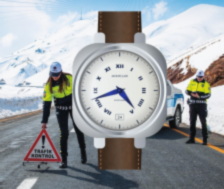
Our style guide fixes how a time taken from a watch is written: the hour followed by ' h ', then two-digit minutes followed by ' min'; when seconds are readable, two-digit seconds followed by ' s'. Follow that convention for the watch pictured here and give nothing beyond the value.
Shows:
4 h 42 min
